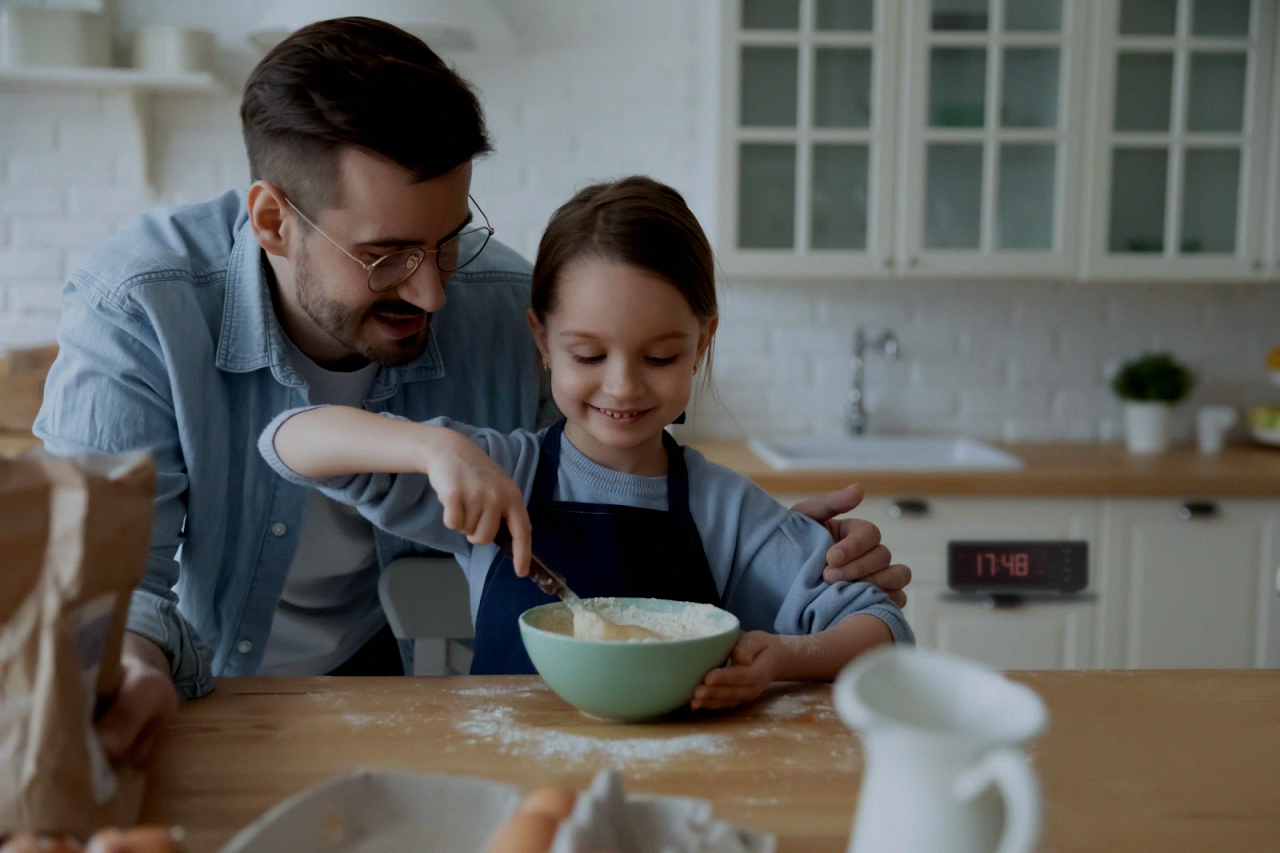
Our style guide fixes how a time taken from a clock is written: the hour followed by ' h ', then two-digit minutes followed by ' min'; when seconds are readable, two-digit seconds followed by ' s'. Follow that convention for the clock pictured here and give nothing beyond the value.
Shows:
17 h 48 min
